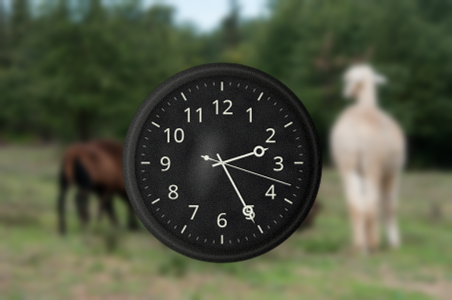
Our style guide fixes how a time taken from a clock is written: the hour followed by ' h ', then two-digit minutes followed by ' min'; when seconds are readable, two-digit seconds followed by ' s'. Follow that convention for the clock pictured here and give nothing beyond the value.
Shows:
2 h 25 min 18 s
